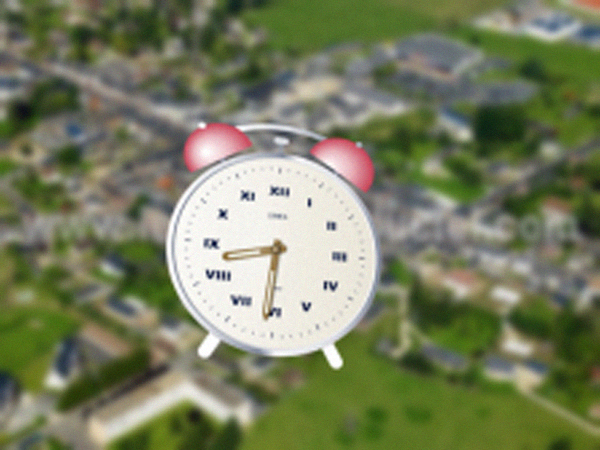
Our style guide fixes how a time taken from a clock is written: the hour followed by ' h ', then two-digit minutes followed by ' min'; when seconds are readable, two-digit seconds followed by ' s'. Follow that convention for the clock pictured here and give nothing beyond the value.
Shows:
8 h 31 min
